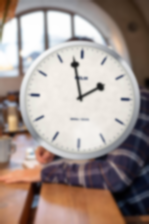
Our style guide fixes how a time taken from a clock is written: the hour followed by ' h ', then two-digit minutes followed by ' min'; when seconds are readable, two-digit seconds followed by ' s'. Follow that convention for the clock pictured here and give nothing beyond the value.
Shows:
1 h 58 min
